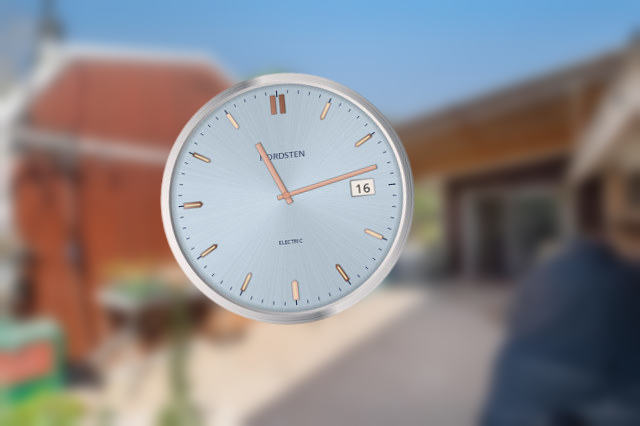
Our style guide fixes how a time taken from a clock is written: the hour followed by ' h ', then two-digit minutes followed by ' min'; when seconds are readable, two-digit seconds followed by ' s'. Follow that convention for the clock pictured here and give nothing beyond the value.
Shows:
11 h 13 min
